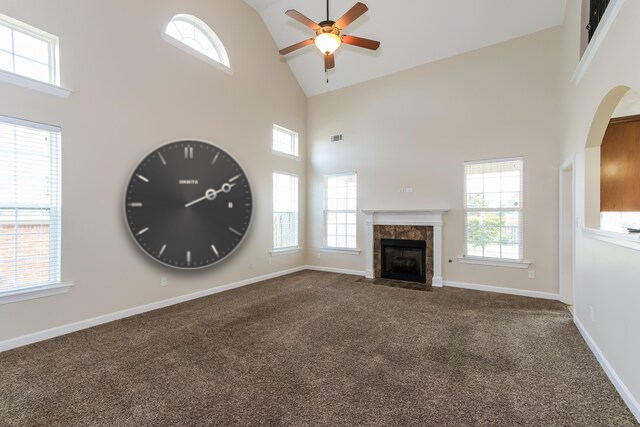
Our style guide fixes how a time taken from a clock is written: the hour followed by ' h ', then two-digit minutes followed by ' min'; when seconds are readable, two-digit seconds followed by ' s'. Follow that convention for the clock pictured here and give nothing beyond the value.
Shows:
2 h 11 min
